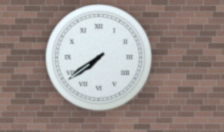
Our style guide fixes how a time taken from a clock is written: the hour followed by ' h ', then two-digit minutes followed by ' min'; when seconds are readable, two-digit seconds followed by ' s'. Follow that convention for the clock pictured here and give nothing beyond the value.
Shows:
7 h 39 min
